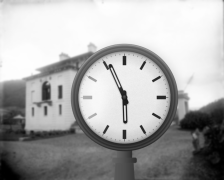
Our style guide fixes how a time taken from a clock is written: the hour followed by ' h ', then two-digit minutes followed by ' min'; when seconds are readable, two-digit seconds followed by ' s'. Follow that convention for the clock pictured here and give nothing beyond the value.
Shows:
5 h 56 min
